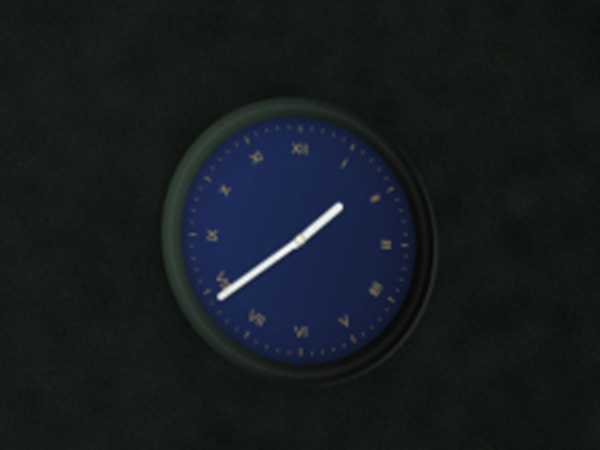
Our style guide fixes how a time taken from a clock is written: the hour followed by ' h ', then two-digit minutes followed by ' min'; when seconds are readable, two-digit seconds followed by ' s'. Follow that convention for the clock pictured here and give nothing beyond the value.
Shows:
1 h 39 min
